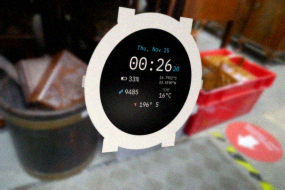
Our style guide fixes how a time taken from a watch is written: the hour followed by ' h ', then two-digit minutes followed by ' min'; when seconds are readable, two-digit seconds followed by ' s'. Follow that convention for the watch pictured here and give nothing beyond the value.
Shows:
0 h 26 min
